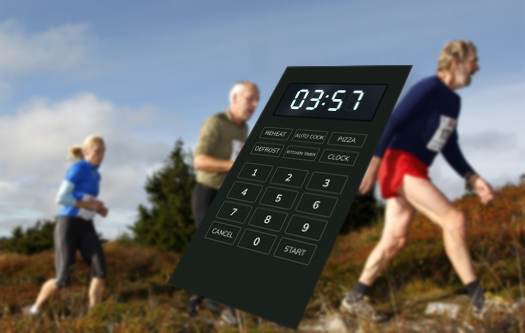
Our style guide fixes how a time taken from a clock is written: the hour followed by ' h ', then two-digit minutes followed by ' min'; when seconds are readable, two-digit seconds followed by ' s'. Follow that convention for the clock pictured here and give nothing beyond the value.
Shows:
3 h 57 min
